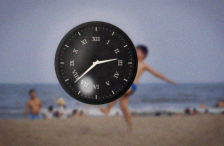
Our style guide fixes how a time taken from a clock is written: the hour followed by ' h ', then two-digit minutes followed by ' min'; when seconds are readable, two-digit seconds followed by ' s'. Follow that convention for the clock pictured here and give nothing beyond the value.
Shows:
2 h 38 min
